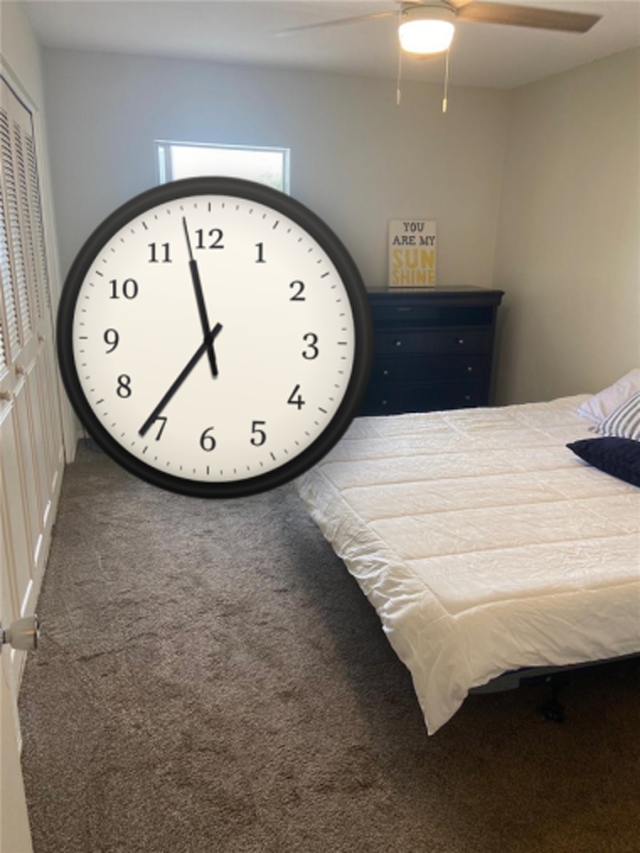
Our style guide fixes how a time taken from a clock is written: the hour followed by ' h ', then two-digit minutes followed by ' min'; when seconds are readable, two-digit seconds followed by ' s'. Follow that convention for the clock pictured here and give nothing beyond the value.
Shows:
11 h 35 min 58 s
